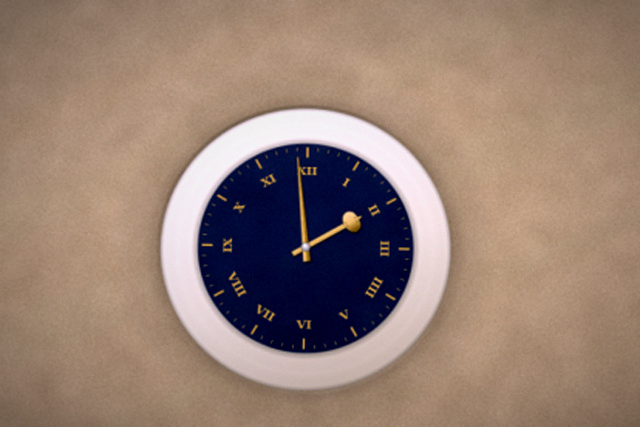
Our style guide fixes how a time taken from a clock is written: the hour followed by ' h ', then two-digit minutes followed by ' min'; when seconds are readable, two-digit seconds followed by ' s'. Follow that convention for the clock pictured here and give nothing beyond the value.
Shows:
1 h 59 min
